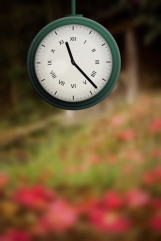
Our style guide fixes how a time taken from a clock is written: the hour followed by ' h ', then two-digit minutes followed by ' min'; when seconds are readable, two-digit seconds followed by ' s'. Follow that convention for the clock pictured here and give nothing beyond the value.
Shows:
11 h 23 min
